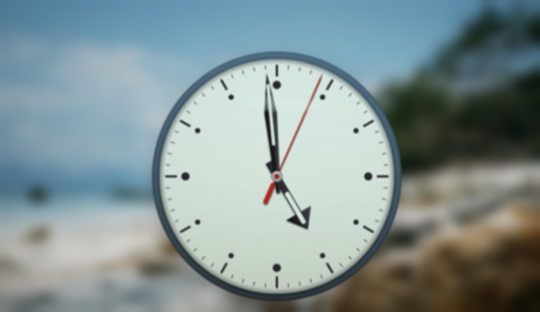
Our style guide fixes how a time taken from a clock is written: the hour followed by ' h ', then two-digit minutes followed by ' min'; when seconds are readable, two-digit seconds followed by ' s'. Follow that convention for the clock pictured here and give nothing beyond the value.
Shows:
4 h 59 min 04 s
